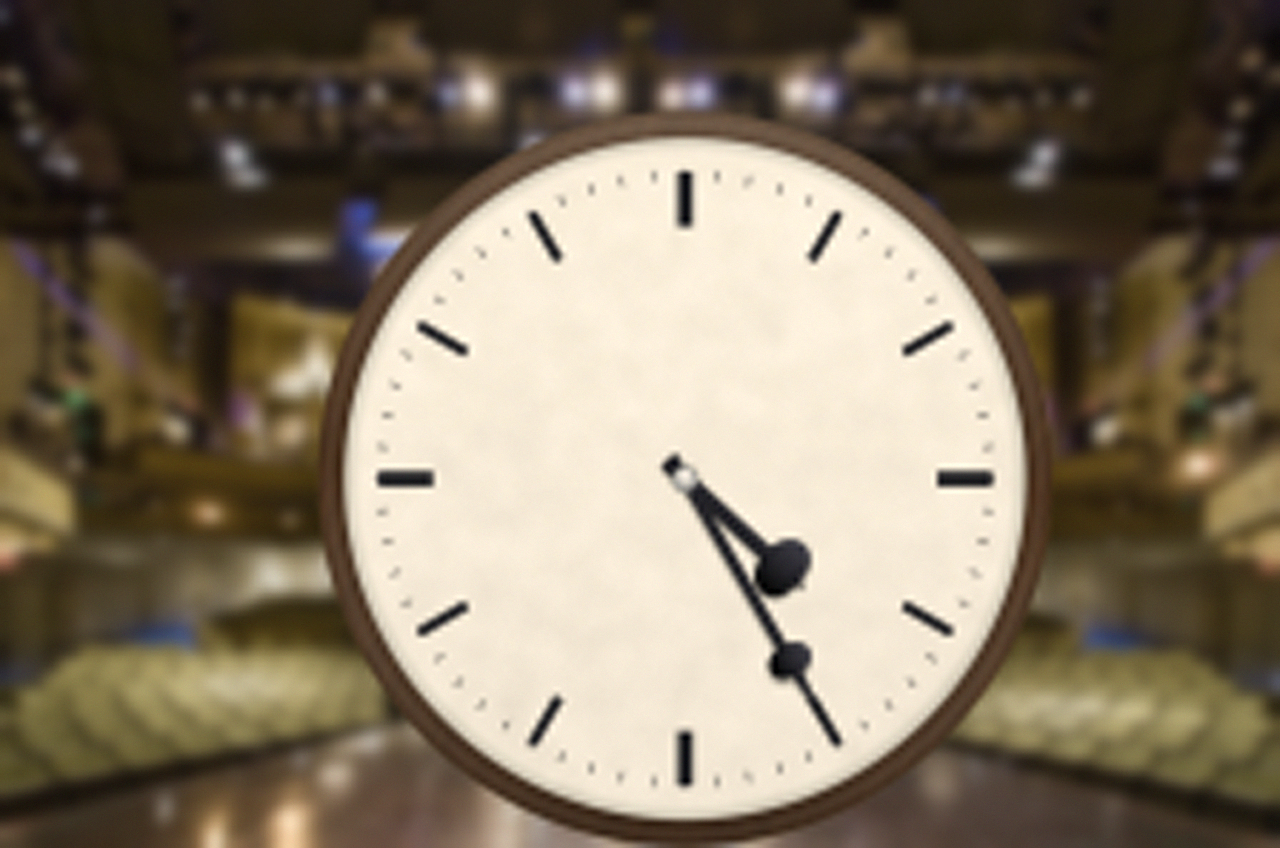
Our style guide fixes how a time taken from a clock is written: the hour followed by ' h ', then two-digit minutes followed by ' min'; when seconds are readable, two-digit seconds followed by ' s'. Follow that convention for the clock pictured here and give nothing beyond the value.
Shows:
4 h 25 min
